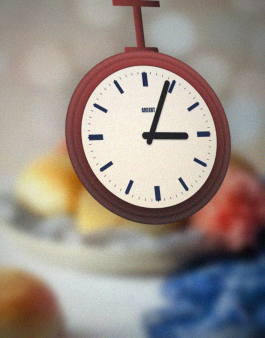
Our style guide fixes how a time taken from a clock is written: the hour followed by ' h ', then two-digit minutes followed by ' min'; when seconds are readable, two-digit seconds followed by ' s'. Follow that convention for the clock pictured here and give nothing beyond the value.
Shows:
3 h 04 min
